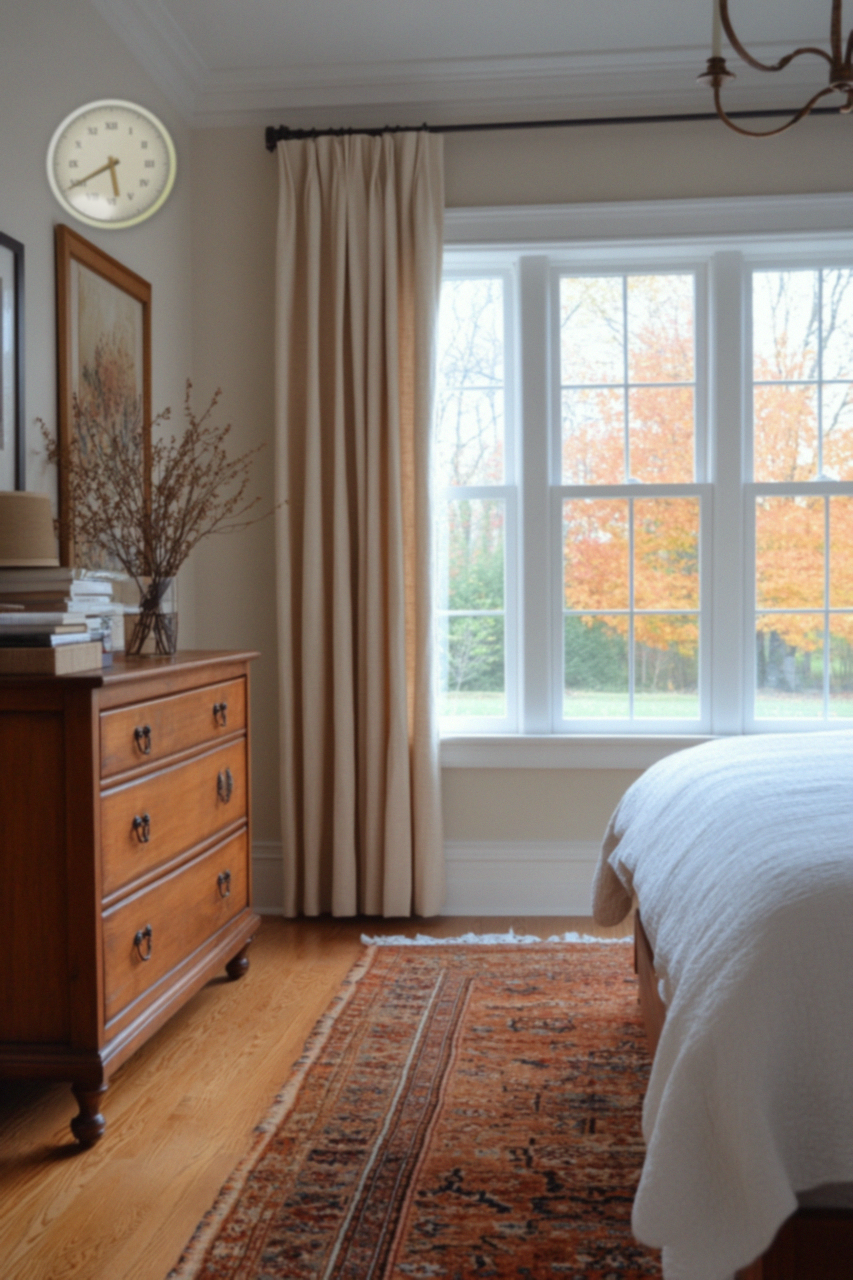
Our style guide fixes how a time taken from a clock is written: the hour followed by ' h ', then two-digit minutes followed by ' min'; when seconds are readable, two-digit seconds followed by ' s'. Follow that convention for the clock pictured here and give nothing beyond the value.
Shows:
5 h 40 min
